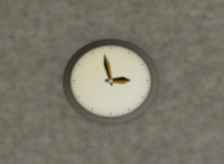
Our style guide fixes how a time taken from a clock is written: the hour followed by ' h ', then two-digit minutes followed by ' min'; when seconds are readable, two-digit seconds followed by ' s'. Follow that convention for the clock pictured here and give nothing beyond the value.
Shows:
2 h 58 min
